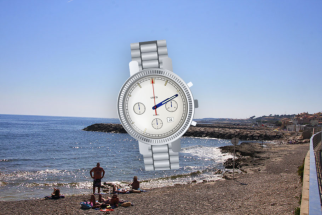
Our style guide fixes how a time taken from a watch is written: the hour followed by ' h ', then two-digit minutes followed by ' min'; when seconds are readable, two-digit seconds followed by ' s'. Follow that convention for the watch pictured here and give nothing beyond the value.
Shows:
2 h 11 min
